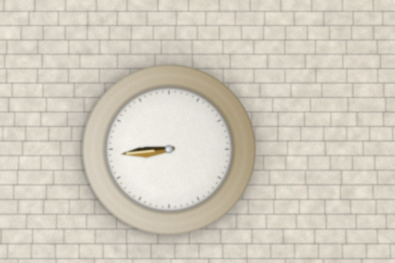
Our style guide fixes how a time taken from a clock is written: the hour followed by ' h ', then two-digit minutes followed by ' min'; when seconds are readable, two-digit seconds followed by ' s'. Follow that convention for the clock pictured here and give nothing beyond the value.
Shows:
8 h 44 min
